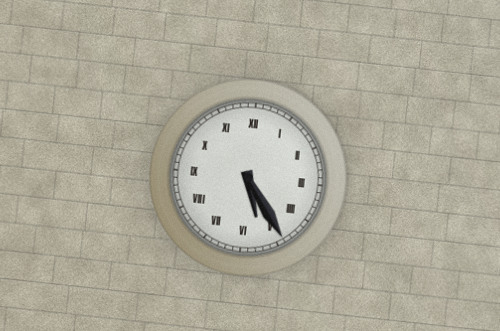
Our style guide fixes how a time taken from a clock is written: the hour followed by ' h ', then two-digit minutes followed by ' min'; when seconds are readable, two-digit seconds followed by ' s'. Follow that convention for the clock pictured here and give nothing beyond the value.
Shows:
5 h 24 min
